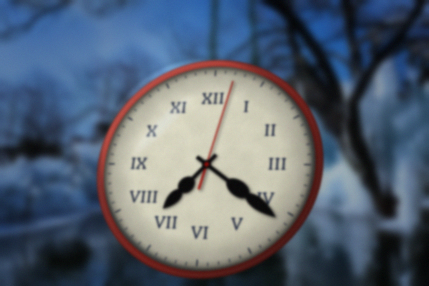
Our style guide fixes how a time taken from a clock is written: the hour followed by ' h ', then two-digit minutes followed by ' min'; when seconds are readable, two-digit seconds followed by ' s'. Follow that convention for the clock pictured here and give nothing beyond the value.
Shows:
7 h 21 min 02 s
